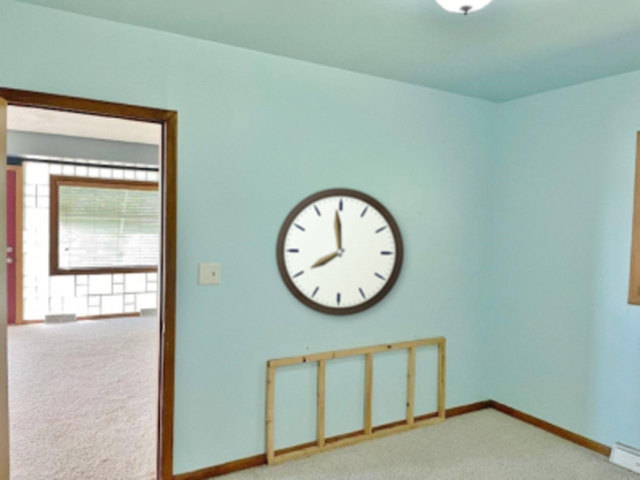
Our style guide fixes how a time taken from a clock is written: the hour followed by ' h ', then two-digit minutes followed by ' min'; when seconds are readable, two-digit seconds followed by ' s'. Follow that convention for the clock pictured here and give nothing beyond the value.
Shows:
7 h 59 min
